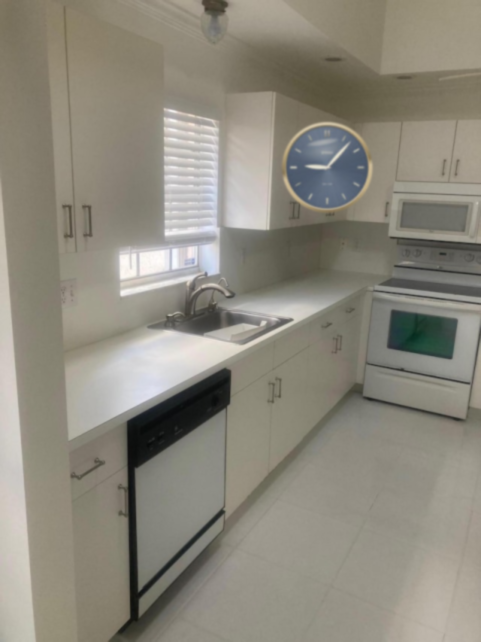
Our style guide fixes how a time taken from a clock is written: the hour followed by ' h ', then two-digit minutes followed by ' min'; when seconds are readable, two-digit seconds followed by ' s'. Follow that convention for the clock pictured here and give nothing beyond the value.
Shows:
9 h 07 min
